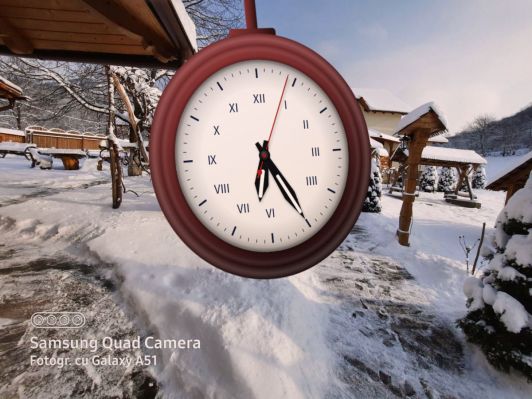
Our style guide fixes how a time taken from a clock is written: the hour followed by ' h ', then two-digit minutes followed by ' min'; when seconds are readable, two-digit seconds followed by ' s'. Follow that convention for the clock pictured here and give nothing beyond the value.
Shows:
6 h 25 min 04 s
